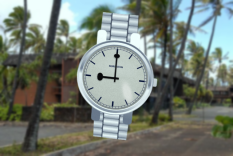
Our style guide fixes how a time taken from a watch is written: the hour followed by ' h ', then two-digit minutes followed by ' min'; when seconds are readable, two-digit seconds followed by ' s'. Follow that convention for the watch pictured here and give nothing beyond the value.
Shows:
9 h 00 min
